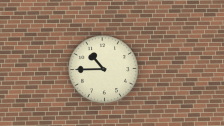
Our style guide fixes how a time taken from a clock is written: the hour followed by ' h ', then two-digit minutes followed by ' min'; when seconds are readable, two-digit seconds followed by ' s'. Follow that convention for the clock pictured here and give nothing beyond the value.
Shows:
10 h 45 min
